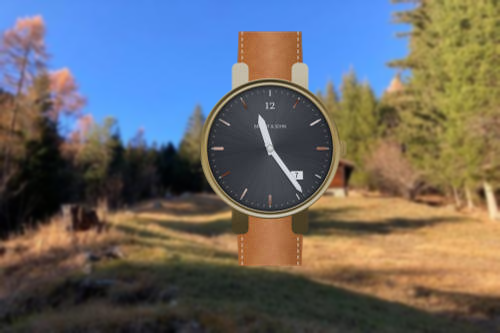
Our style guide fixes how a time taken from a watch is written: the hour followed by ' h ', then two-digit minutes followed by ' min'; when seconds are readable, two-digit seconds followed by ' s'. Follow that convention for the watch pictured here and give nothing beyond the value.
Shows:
11 h 24 min
